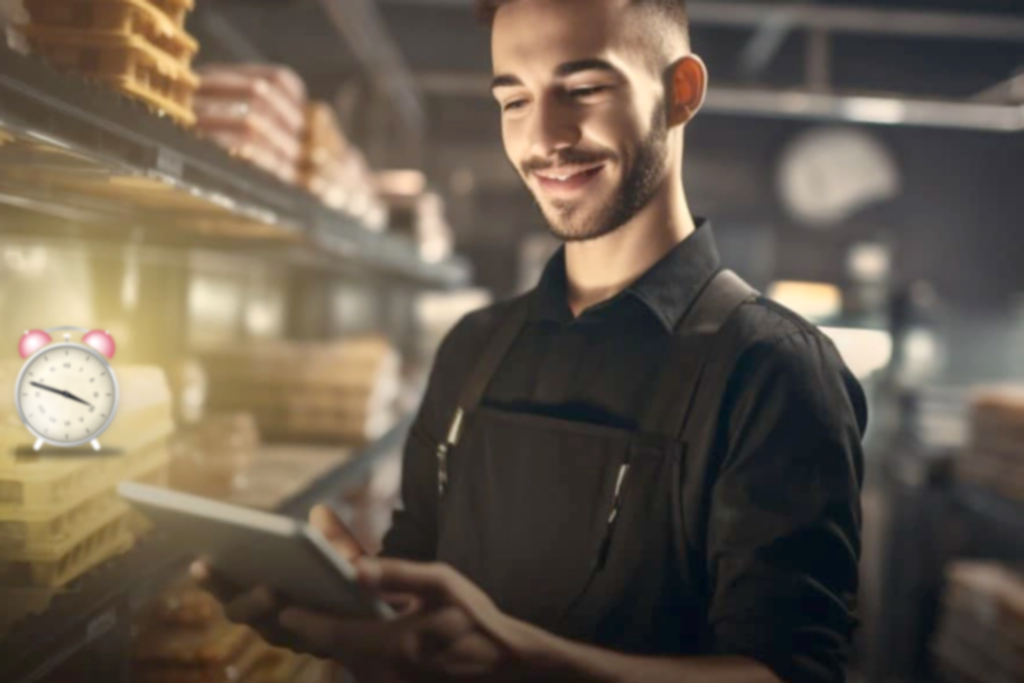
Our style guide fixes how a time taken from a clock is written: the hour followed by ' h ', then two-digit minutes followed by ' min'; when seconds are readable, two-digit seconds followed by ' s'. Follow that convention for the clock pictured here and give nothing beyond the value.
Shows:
3 h 48 min
